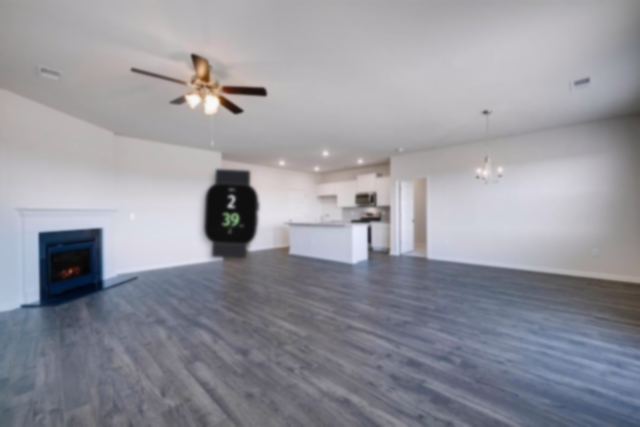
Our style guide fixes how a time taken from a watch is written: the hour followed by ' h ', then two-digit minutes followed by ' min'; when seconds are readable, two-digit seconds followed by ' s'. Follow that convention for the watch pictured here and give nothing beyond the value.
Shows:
2 h 39 min
